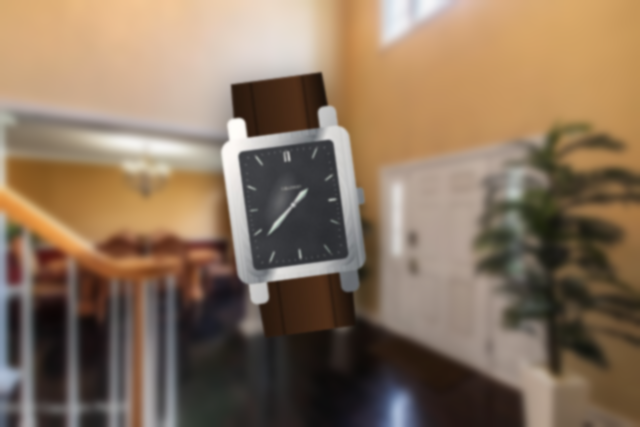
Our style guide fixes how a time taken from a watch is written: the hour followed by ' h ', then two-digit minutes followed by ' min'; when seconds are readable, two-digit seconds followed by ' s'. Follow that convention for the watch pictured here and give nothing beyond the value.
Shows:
1 h 38 min
